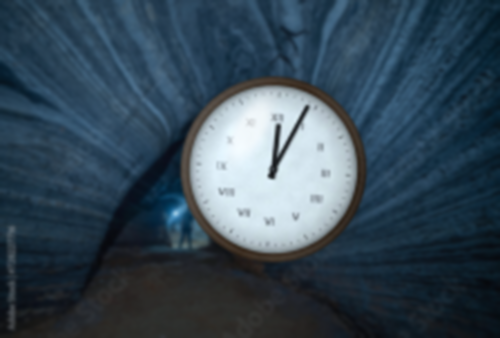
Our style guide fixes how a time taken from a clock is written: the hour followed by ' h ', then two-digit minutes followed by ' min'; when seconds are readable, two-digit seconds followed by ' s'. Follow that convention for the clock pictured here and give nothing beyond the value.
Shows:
12 h 04 min
